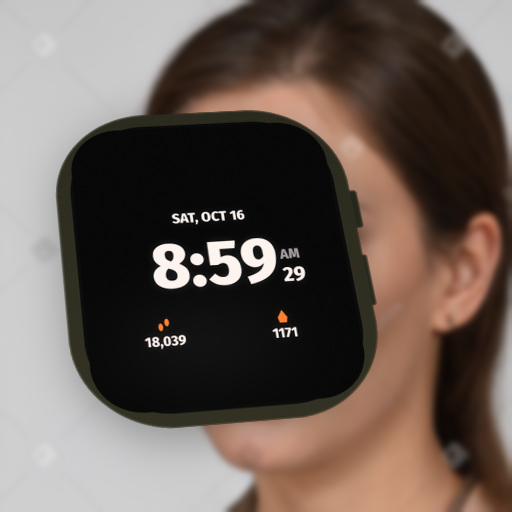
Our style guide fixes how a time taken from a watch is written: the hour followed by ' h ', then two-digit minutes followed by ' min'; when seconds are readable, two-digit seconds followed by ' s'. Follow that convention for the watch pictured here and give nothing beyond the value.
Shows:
8 h 59 min 29 s
